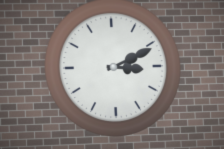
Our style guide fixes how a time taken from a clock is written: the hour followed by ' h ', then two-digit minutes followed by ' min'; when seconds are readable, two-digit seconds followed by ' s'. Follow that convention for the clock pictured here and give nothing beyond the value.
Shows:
3 h 11 min
